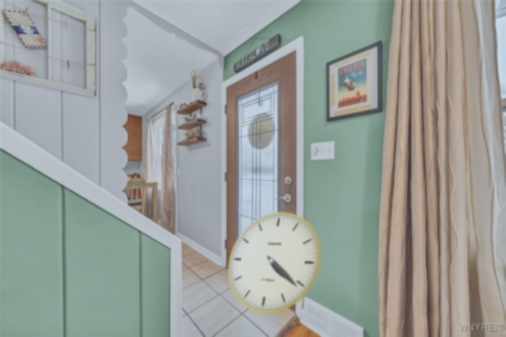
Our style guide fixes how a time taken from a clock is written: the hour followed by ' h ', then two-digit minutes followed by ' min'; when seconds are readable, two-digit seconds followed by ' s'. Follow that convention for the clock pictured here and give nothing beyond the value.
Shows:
4 h 21 min
